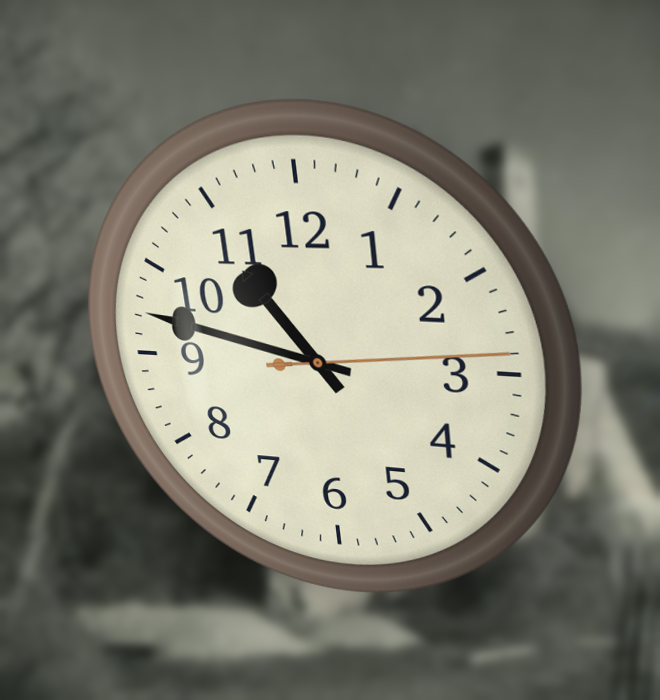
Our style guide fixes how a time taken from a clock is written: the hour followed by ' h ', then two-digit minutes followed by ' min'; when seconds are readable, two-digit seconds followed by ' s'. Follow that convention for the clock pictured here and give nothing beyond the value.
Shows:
10 h 47 min 14 s
